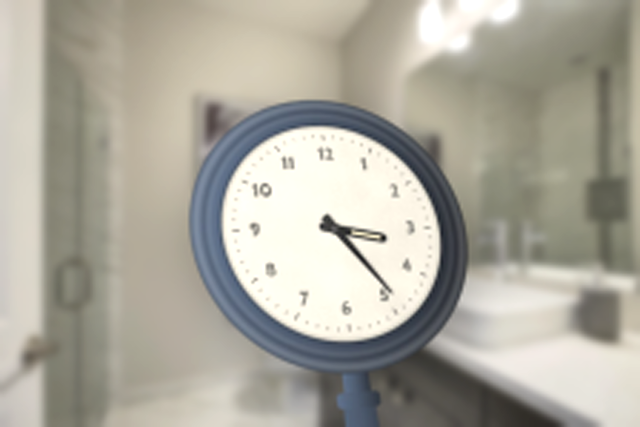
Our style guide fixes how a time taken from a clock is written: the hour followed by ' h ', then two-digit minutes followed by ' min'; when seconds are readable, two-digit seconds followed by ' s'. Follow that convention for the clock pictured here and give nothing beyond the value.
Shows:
3 h 24 min
